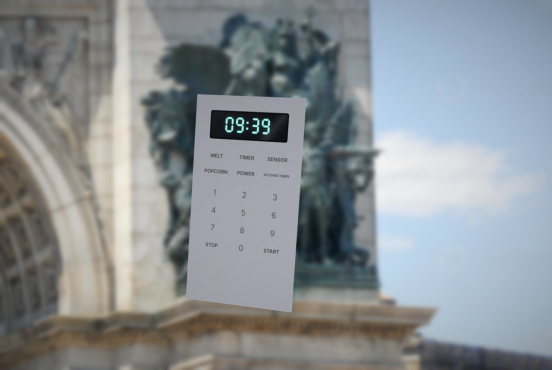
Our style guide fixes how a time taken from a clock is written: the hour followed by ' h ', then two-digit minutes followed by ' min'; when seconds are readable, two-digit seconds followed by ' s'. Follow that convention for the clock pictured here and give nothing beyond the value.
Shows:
9 h 39 min
